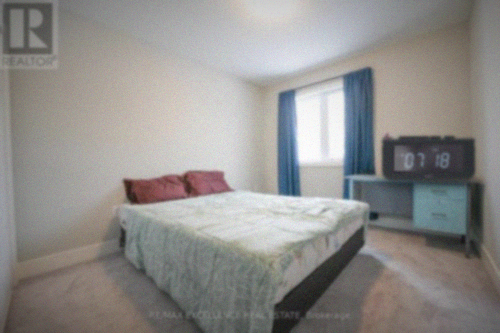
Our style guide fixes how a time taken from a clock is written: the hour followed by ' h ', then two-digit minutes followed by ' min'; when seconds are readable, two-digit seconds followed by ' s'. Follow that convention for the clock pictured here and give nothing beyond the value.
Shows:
7 h 18 min
